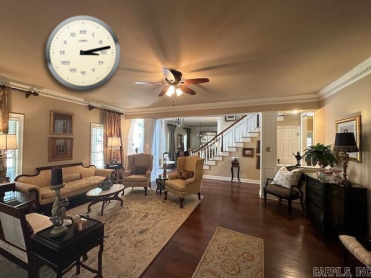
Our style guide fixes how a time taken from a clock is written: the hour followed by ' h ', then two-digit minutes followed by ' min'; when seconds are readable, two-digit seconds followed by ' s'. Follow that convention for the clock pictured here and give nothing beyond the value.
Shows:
3 h 13 min
